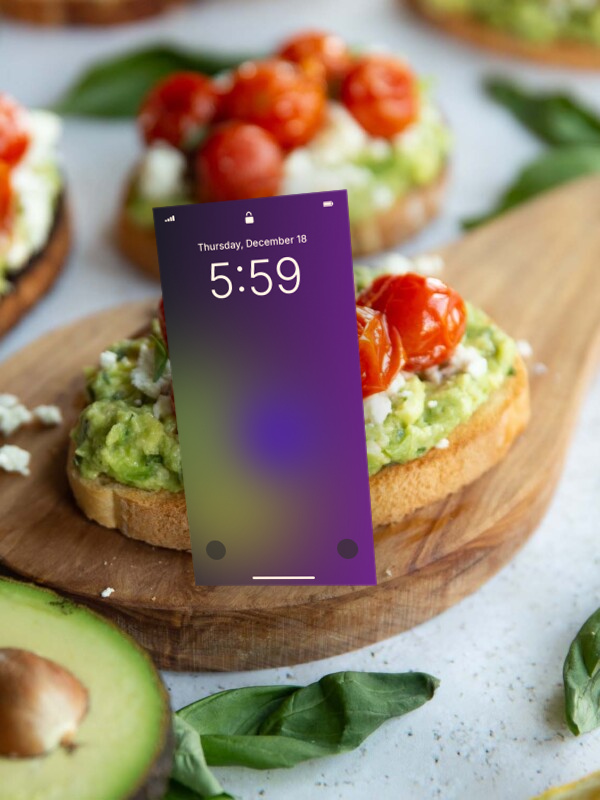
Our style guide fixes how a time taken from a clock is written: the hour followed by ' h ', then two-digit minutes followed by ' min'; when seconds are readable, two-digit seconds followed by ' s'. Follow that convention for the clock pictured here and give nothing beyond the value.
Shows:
5 h 59 min
